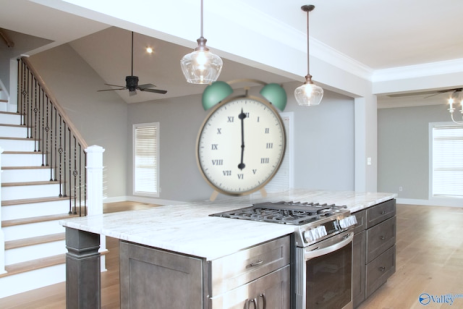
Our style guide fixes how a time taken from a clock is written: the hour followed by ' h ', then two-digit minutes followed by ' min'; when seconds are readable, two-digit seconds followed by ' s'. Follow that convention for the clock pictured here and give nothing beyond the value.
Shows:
5 h 59 min
